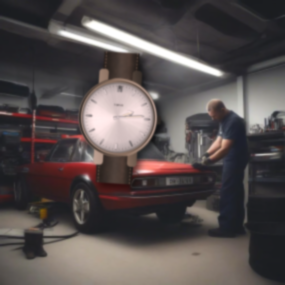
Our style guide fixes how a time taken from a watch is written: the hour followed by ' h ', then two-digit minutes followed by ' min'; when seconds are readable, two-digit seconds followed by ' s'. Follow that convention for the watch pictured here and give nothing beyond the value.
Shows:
2 h 14 min
